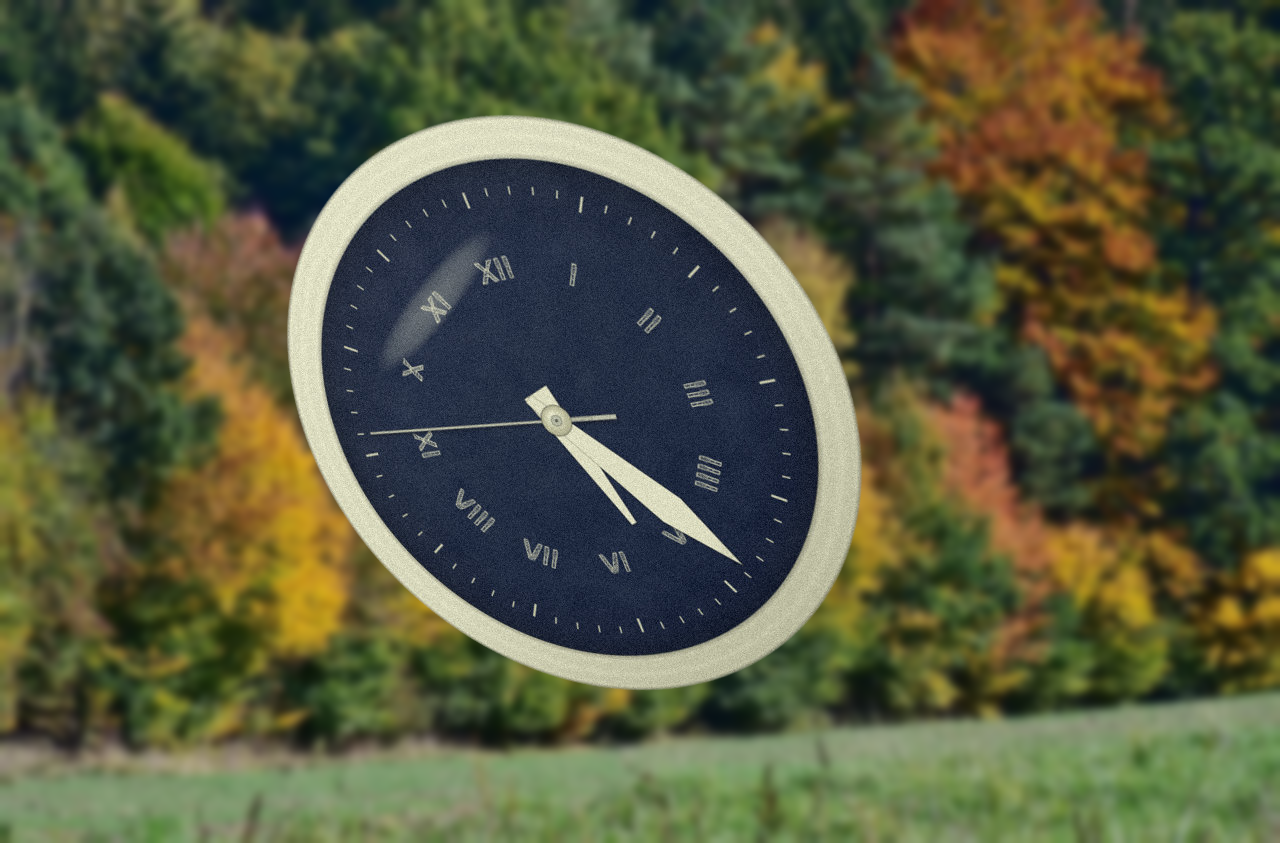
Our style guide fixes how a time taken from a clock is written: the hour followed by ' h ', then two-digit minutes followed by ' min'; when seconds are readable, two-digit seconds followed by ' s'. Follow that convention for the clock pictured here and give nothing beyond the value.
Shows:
5 h 23 min 46 s
